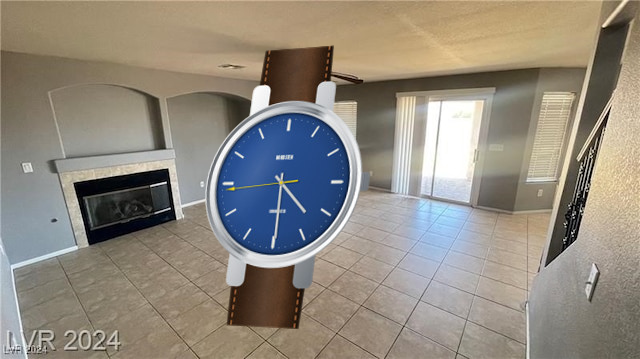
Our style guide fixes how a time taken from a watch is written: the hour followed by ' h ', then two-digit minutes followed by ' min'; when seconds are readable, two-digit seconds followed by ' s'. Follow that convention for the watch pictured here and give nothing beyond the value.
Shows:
4 h 29 min 44 s
